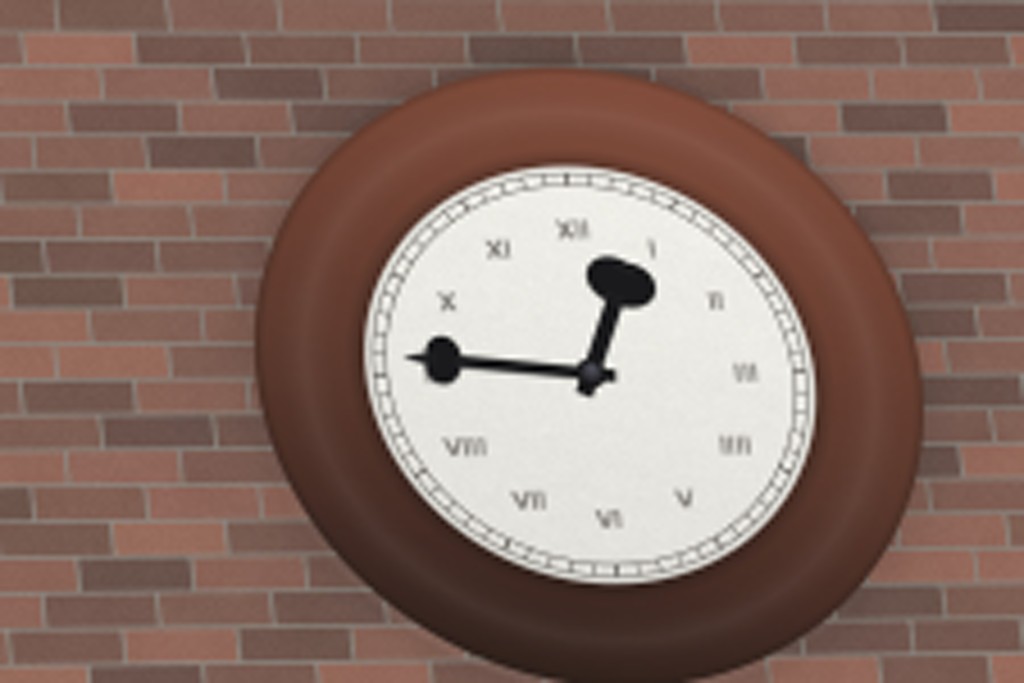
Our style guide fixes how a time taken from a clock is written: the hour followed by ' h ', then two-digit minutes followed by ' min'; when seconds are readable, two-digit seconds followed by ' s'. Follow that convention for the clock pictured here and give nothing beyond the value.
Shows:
12 h 46 min
